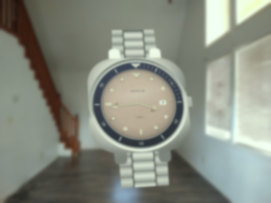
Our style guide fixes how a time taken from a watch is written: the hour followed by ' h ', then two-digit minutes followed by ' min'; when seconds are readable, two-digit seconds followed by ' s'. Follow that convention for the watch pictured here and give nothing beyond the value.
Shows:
3 h 44 min
